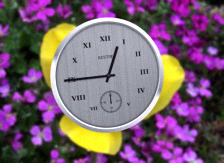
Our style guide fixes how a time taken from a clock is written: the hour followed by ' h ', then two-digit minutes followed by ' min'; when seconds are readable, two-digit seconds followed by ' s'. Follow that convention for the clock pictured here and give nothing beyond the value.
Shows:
12 h 45 min
